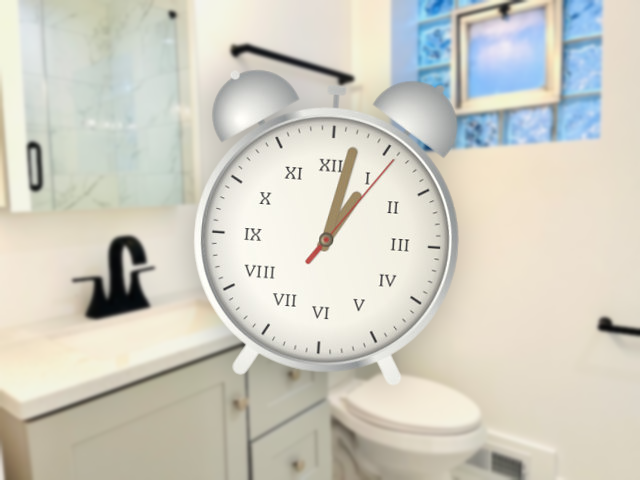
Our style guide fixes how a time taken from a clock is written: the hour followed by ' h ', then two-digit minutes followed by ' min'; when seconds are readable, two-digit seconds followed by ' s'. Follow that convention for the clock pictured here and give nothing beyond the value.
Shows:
1 h 02 min 06 s
